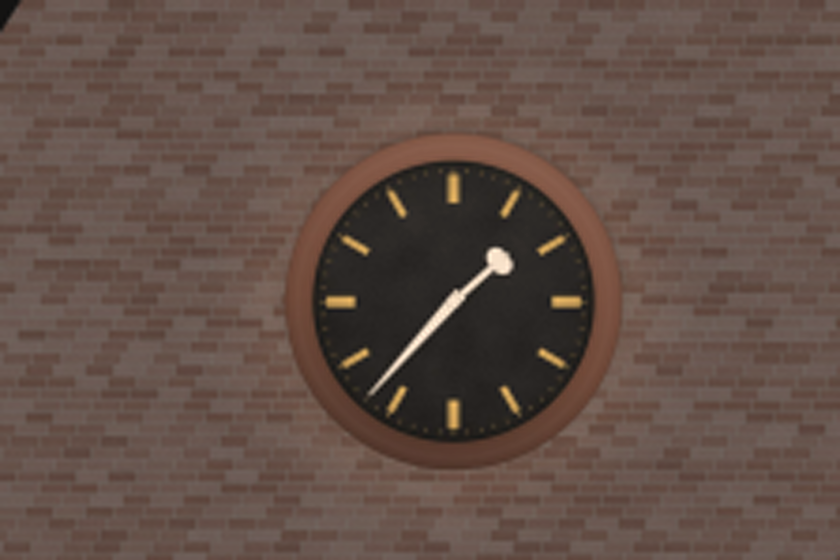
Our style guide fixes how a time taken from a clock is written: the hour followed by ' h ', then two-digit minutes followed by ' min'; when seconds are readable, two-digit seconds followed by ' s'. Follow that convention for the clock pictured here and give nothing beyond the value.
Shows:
1 h 37 min
